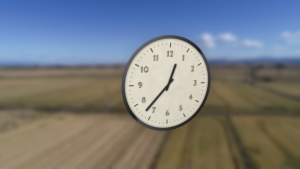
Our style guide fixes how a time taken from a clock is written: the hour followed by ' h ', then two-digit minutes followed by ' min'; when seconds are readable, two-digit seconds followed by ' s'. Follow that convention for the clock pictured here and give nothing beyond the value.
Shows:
12 h 37 min
